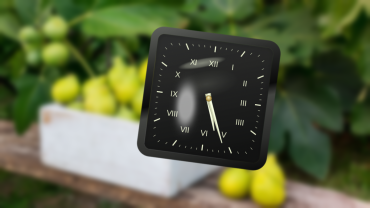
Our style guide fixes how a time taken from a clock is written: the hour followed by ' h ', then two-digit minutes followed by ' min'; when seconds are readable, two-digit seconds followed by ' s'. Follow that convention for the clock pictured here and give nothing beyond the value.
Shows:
5 h 26 min
